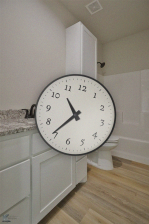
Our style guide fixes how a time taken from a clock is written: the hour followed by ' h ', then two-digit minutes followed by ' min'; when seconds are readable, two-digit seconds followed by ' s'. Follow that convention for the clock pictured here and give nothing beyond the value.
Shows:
10 h 36 min
